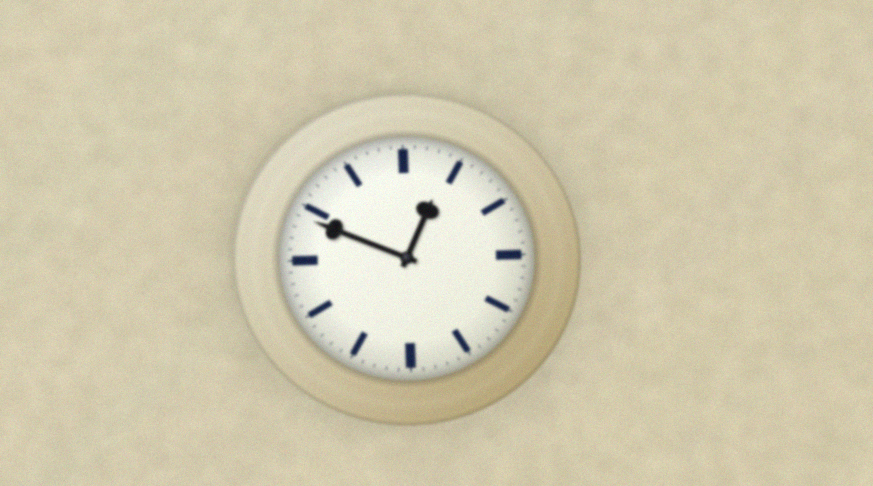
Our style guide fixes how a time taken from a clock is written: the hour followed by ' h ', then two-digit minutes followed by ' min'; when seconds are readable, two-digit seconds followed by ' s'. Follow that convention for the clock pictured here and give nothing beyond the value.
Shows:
12 h 49 min
